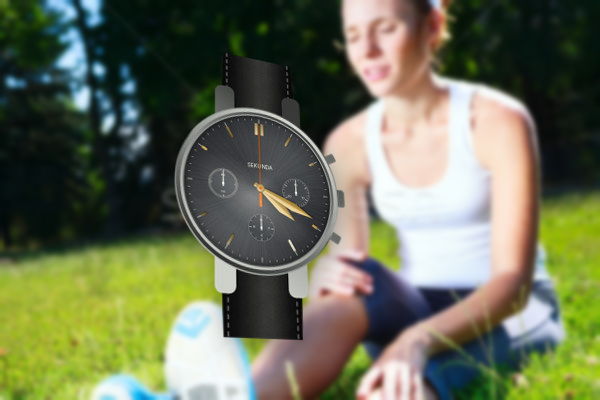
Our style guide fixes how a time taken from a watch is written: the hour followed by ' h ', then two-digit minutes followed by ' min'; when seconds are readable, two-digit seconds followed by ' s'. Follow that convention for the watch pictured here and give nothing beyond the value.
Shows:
4 h 19 min
